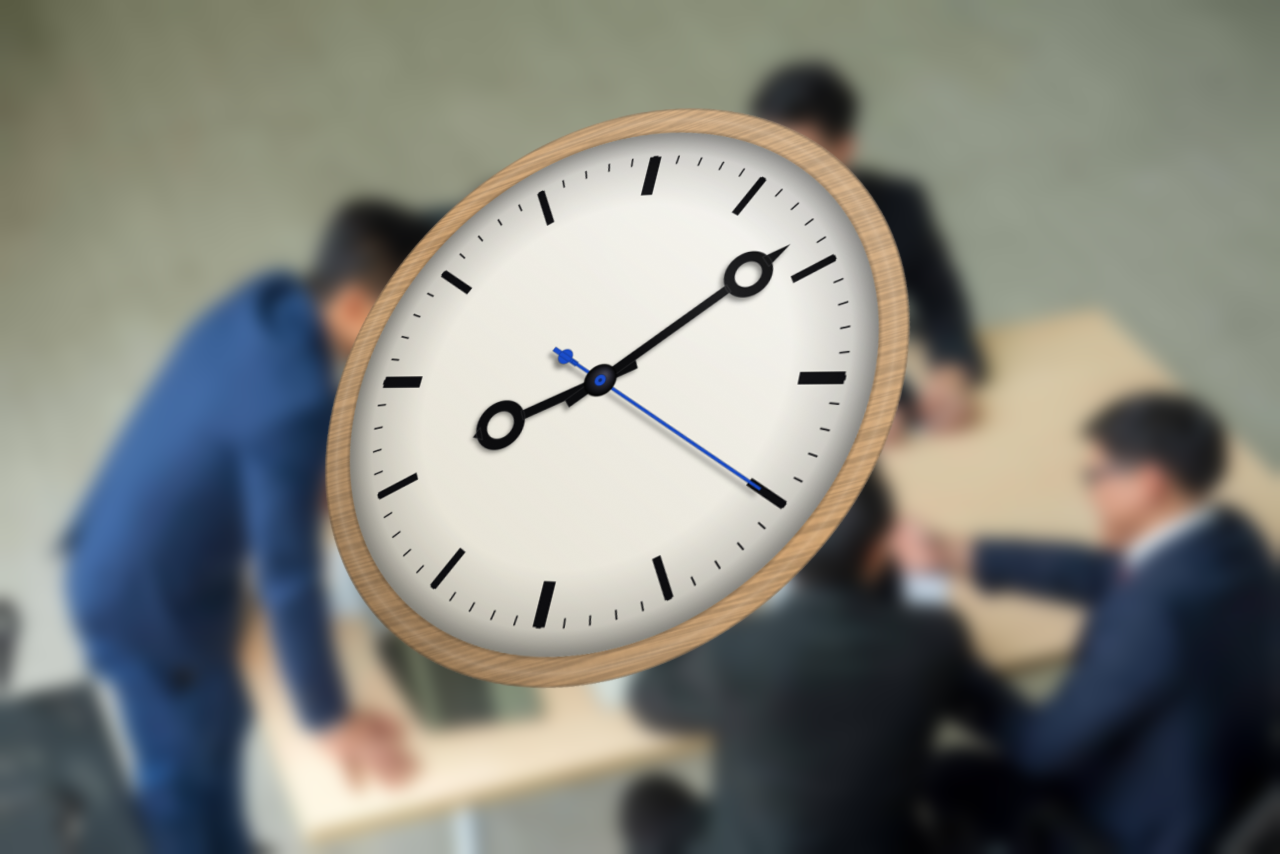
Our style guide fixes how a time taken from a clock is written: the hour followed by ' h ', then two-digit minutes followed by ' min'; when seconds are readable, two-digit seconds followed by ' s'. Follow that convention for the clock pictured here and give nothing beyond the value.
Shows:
8 h 08 min 20 s
